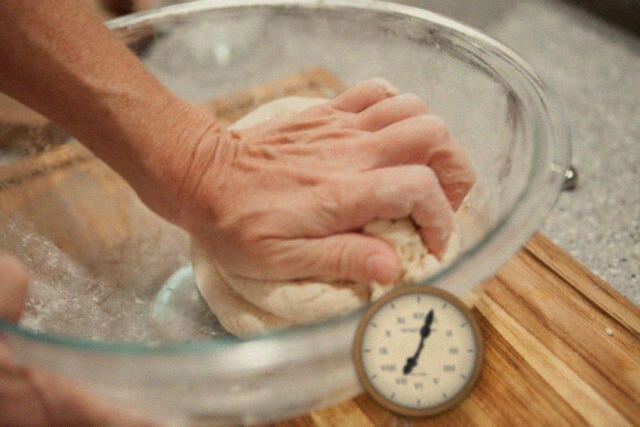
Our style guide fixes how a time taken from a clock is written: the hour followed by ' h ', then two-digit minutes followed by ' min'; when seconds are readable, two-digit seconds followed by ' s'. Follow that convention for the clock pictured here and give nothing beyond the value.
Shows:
7 h 03 min
